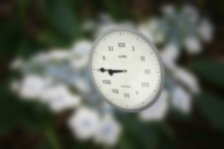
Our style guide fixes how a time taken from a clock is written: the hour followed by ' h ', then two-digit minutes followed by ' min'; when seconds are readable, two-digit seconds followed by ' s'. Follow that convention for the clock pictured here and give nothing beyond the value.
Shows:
8 h 45 min
